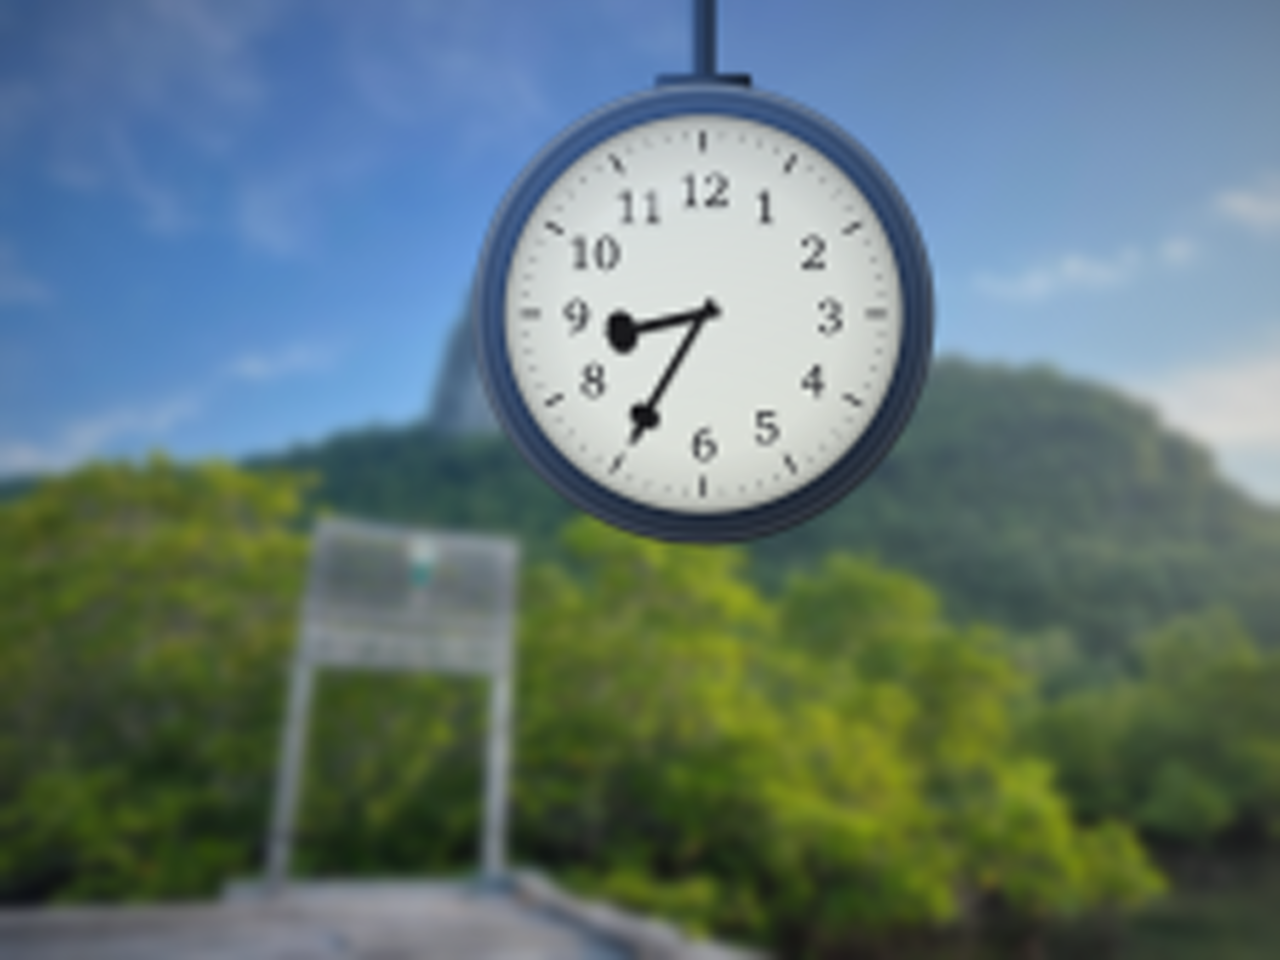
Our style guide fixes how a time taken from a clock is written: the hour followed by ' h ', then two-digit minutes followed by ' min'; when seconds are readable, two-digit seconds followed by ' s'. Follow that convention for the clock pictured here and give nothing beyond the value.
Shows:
8 h 35 min
